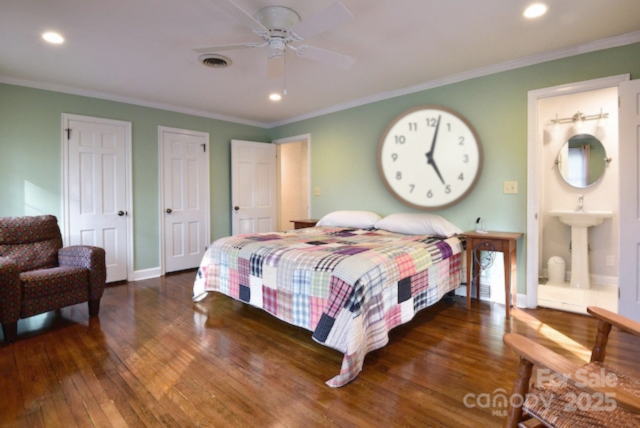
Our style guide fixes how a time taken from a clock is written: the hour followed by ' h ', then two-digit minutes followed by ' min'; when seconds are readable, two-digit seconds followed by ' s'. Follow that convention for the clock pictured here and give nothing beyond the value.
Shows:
5 h 02 min
